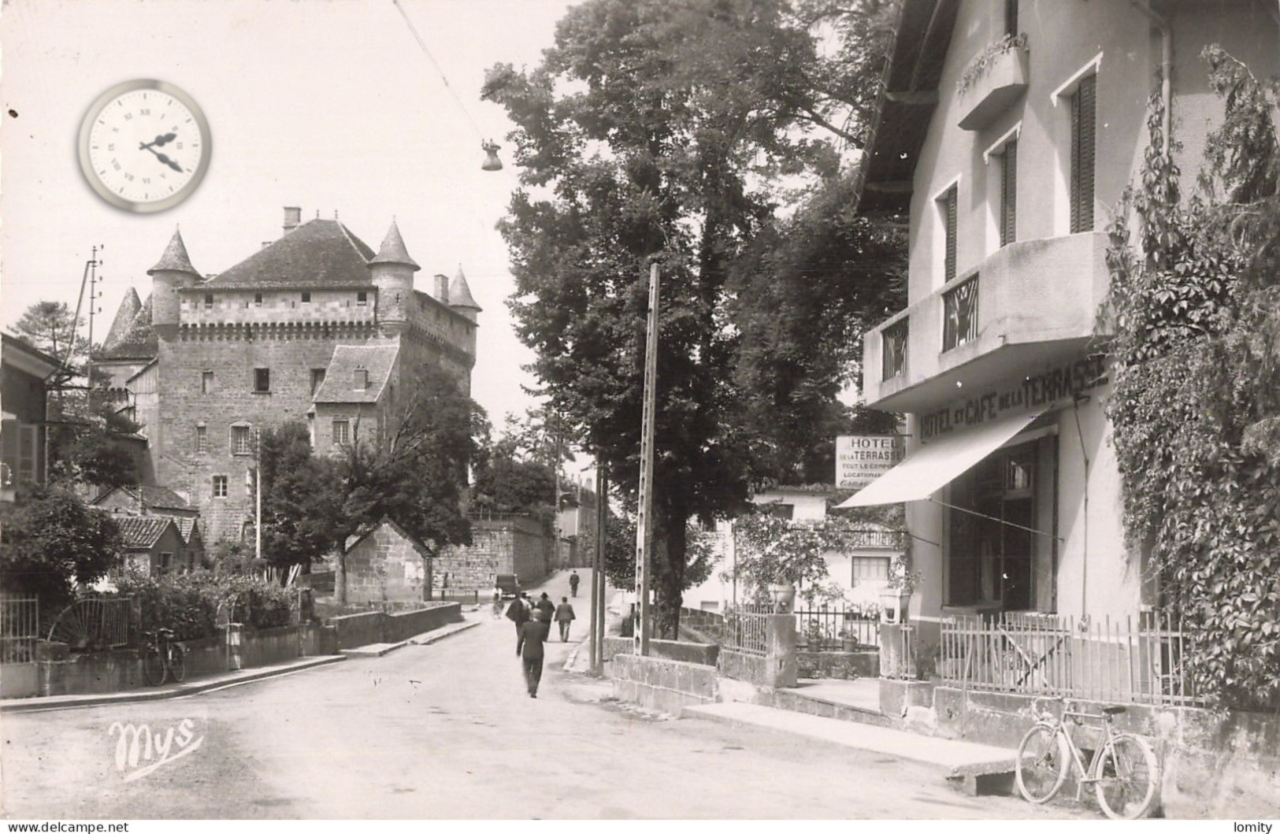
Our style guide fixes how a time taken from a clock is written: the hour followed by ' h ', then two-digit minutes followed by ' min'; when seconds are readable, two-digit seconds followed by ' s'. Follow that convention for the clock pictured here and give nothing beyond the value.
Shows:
2 h 21 min
